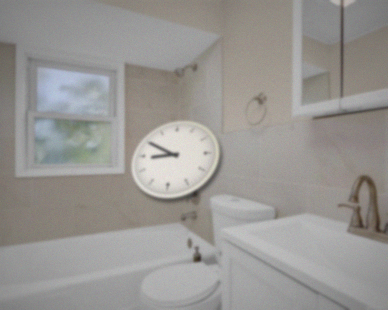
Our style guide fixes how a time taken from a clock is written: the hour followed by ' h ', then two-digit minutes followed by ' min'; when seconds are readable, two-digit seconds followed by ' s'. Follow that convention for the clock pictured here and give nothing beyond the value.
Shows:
8 h 50 min
